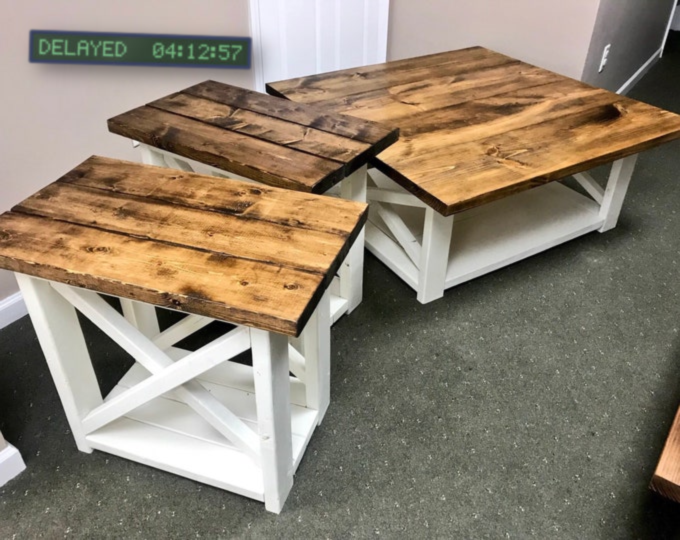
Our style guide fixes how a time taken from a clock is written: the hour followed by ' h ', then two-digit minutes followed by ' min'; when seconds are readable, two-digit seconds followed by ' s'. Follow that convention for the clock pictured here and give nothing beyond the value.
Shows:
4 h 12 min 57 s
